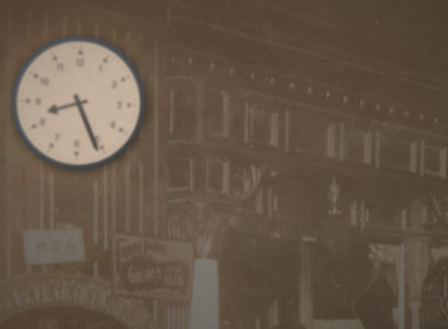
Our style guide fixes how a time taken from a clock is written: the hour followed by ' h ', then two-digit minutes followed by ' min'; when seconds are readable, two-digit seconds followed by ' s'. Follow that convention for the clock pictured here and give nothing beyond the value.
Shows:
8 h 26 min
